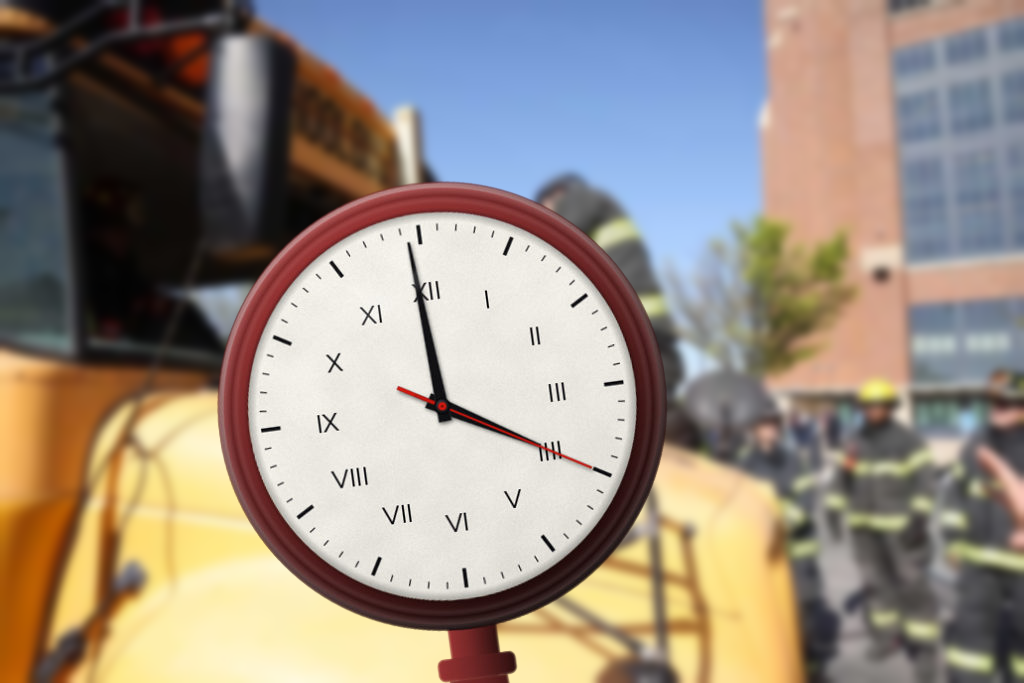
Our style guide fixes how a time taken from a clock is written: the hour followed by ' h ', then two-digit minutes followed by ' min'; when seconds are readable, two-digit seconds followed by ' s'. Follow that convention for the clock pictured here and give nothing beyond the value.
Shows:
3 h 59 min 20 s
